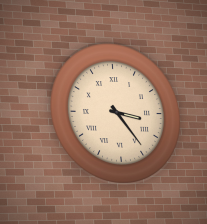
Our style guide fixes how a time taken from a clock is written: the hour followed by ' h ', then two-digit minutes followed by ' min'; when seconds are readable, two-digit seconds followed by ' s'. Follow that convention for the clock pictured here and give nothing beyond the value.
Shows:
3 h 24 min
